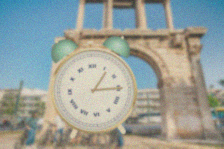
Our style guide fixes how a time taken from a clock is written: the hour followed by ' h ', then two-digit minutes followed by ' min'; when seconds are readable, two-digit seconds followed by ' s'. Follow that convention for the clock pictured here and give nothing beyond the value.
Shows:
1 h 15 min
